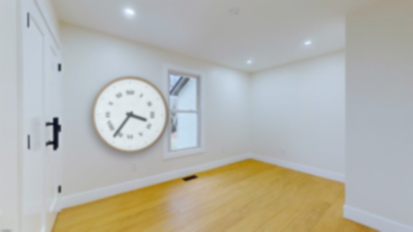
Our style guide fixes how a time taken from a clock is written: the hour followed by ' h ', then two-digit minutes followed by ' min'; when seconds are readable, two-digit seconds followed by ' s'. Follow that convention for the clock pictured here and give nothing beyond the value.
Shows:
3 h 36 min
